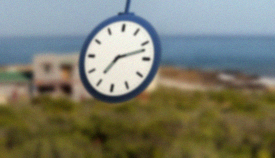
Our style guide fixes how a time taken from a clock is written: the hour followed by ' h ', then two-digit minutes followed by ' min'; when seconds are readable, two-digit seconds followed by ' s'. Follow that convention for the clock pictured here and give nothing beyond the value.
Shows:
7 h 12 min
